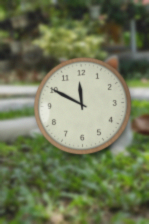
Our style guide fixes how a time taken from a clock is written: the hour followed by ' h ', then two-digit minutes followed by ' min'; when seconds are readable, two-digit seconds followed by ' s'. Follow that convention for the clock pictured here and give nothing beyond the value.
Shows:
11 h 50 min
